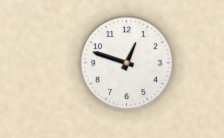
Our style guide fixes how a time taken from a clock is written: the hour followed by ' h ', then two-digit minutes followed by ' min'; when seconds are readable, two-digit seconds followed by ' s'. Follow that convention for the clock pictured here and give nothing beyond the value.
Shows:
12 h 48 min
